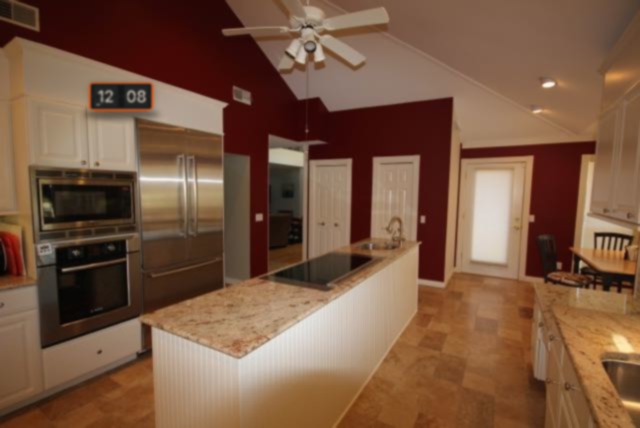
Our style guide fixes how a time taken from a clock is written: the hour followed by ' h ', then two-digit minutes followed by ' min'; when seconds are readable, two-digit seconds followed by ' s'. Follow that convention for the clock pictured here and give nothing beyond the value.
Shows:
12 h 08 min
